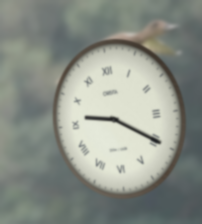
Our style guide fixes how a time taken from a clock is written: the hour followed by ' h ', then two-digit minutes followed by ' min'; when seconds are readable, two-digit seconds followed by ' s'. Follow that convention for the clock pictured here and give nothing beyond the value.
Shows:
9 h 20 min
